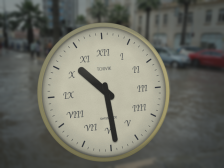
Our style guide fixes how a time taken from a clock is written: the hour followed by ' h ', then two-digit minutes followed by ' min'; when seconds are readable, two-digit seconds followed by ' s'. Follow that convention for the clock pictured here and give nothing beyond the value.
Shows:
10 h 29 min
